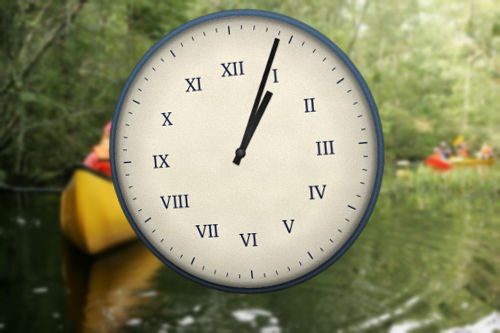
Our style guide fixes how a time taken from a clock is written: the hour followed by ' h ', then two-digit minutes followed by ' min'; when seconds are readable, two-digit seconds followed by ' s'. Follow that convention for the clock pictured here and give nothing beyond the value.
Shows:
1 h 04 min
